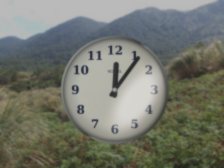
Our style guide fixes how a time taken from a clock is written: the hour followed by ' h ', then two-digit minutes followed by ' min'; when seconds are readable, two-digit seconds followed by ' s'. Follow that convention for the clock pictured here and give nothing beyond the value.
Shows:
12 h 06 min
